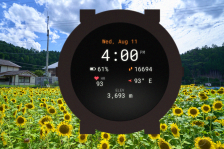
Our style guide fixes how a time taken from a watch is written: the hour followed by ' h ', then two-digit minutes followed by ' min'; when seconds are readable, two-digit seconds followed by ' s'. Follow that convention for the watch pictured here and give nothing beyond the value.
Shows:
4 h 00 min
